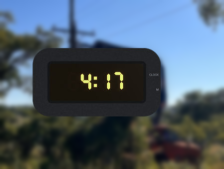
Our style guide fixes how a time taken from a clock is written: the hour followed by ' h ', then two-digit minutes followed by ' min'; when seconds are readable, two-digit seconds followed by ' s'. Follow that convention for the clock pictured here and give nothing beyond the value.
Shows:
4 h 17 min
